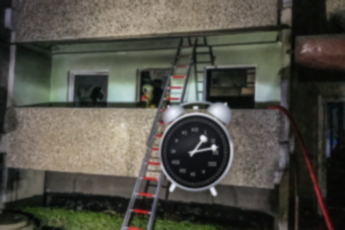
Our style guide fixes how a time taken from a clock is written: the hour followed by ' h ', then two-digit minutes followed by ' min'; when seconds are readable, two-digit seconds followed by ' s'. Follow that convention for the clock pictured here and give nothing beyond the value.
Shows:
1 h 13 min
